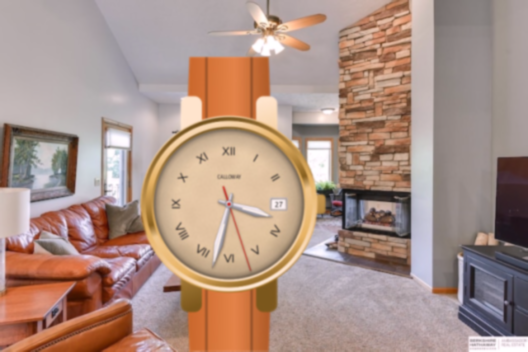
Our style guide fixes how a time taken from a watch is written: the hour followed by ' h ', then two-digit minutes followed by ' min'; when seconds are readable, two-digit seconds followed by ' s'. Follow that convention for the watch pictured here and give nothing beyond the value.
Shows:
3 h 32 min 27 s
